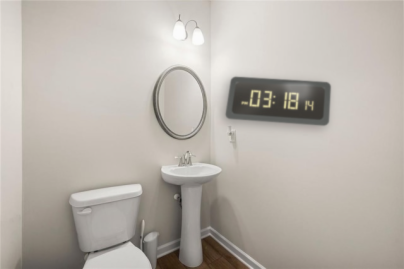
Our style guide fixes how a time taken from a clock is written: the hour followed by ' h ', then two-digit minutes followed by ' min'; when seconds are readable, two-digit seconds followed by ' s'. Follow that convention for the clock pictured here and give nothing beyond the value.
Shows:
3 h 18 min 14 s
